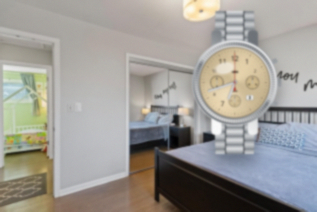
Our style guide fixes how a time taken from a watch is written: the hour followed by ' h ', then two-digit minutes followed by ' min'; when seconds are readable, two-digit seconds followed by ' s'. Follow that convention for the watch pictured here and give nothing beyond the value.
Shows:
6 h 42 min
